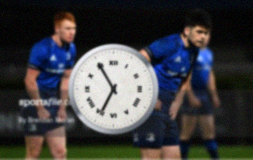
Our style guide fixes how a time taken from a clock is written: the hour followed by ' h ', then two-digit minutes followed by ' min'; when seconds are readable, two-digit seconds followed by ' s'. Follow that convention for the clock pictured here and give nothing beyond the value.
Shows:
6 h 55 min
